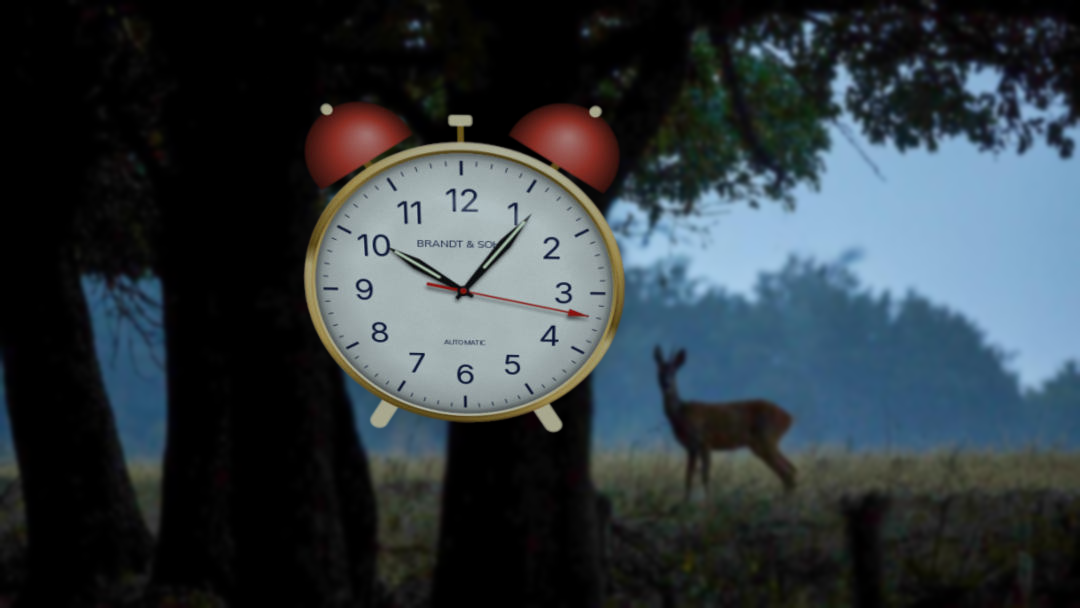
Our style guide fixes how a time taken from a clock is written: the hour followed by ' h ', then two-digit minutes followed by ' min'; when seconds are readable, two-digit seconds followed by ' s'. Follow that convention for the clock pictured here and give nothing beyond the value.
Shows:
10 h 06 min 17 s
